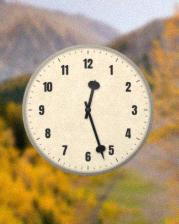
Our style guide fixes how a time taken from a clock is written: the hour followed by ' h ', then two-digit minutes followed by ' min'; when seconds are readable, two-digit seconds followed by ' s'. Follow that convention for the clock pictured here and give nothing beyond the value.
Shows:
12 h 27 min
